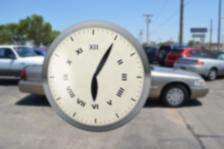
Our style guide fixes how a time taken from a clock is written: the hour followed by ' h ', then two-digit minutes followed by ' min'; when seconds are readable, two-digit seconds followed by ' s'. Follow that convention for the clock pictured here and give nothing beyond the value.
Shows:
6 h 05 min
